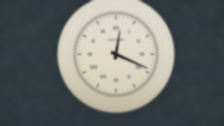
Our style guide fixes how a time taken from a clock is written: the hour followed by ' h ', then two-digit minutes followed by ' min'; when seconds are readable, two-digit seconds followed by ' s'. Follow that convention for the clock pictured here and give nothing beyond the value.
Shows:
12 h 19 min
